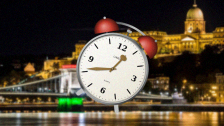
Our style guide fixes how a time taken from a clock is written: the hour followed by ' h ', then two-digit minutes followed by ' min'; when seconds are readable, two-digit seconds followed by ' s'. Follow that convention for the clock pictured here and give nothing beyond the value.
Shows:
12 h 41 min
